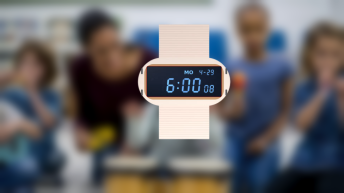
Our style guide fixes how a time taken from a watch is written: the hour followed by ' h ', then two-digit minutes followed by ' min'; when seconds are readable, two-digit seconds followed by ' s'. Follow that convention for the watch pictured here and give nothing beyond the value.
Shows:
6 h 00 min 08 s
